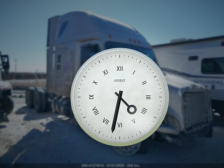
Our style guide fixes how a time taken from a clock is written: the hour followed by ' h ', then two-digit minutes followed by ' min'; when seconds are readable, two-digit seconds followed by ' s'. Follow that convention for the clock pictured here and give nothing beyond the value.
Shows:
4 h 32 min
